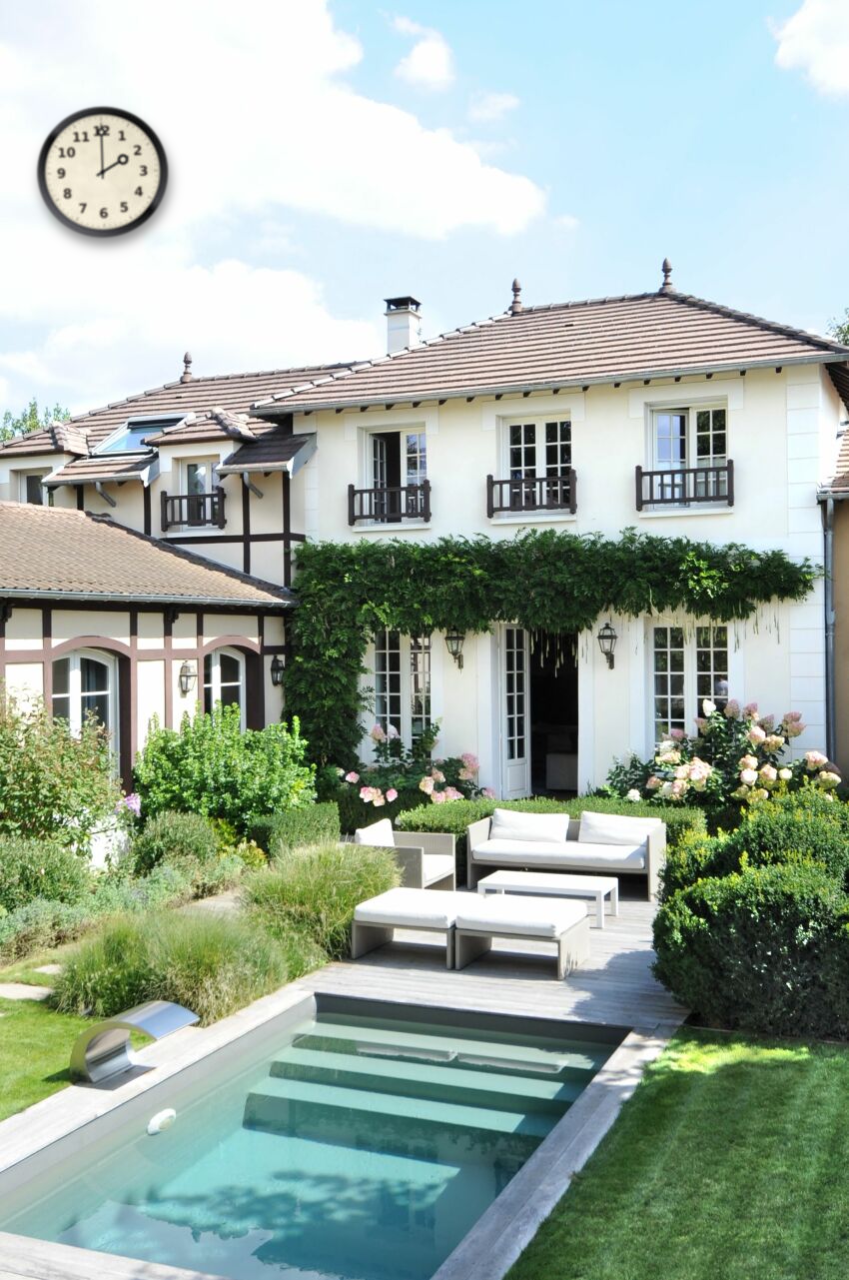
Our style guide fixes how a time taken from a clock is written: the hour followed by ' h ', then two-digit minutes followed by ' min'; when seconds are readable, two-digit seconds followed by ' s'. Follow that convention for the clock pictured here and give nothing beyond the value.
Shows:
2 h 00 min
